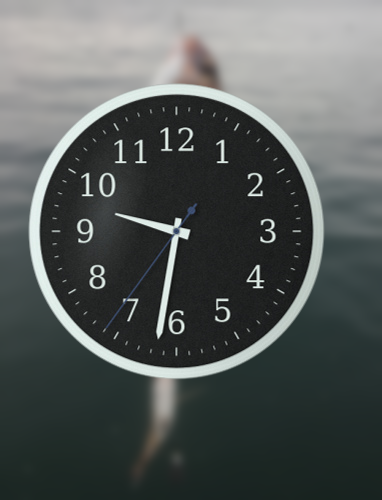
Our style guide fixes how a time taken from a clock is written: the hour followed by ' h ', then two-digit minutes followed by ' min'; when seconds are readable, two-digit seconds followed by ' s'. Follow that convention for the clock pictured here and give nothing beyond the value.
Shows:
9 h 31 min 36 s
